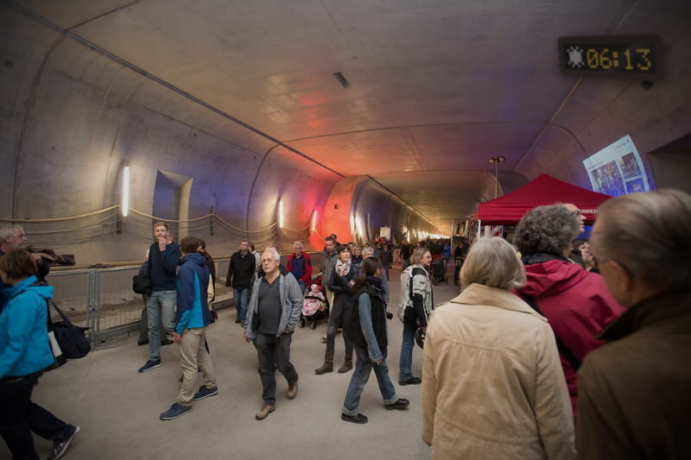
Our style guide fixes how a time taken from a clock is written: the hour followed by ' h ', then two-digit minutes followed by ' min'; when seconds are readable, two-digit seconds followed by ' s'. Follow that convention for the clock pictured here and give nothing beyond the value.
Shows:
6 h 13 min
